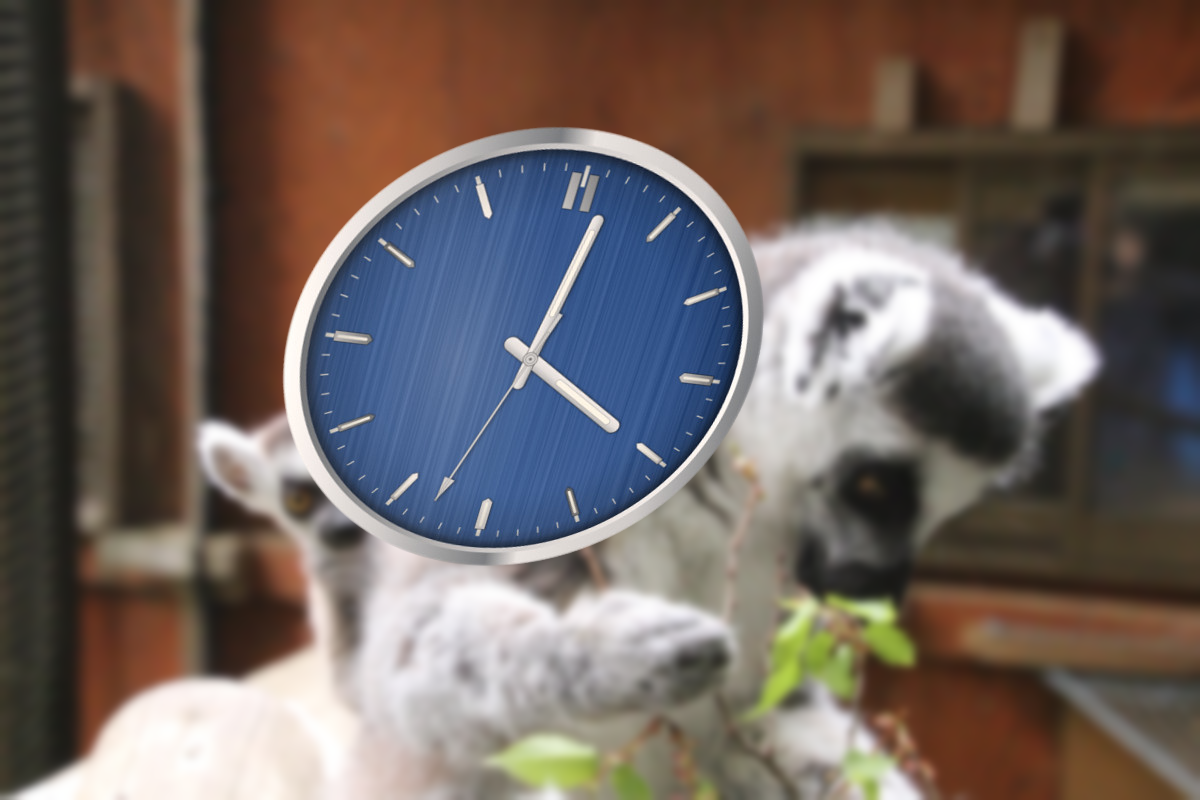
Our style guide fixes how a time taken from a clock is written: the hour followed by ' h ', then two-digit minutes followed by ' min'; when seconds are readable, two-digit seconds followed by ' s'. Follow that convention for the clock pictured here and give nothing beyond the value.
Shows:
4 h 01 min 33 s
